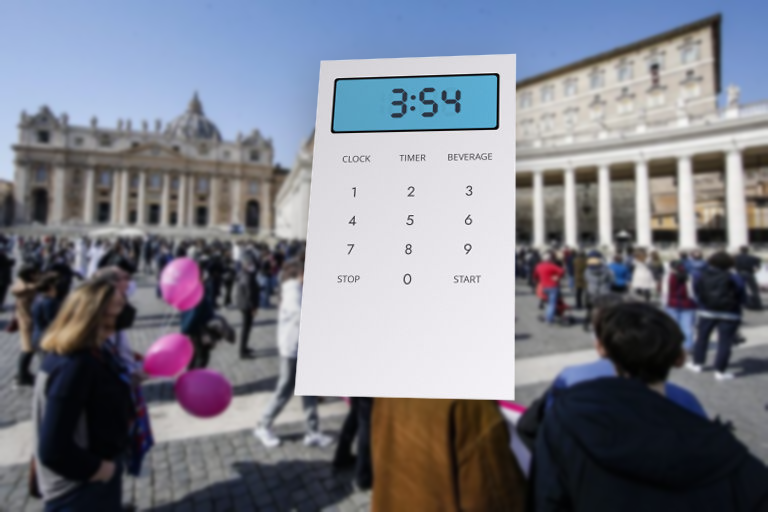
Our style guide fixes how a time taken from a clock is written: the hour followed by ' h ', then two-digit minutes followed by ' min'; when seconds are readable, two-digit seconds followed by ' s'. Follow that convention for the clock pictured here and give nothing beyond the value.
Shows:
3 h 54 min
